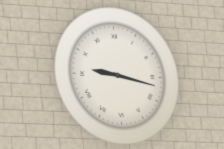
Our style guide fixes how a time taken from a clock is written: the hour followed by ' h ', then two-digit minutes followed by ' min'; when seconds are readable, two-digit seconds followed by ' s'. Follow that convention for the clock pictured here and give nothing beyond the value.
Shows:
9 h 17 min
